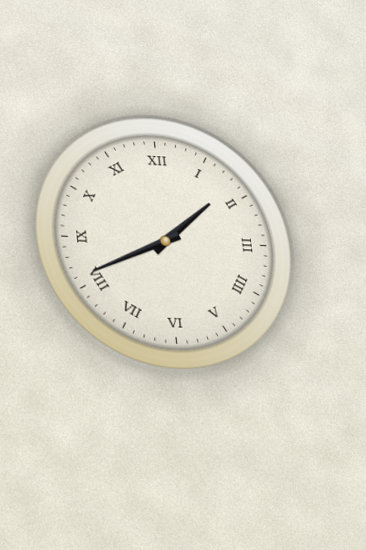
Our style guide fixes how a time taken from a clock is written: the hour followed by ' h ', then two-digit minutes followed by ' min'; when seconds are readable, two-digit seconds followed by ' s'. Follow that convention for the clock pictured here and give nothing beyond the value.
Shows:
1 h 41 min
